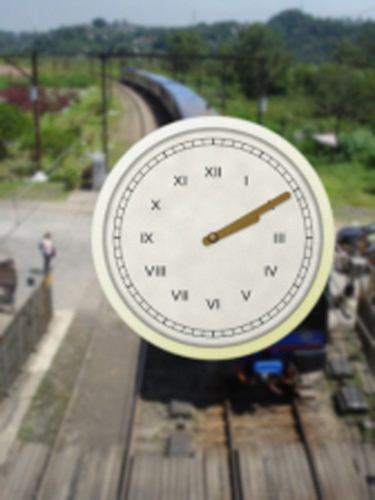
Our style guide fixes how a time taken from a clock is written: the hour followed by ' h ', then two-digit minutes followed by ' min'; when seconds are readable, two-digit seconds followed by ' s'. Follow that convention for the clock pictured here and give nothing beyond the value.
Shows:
2 h 10 min
